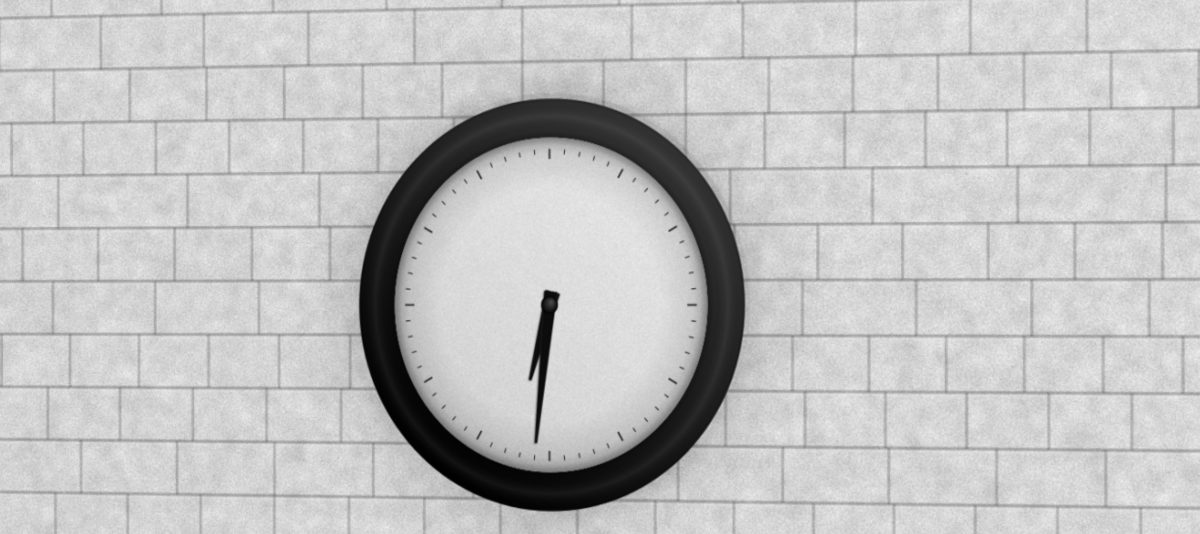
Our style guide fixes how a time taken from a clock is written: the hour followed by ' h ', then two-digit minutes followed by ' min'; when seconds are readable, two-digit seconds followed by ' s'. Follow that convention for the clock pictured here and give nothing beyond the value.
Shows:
6 h 31 min
